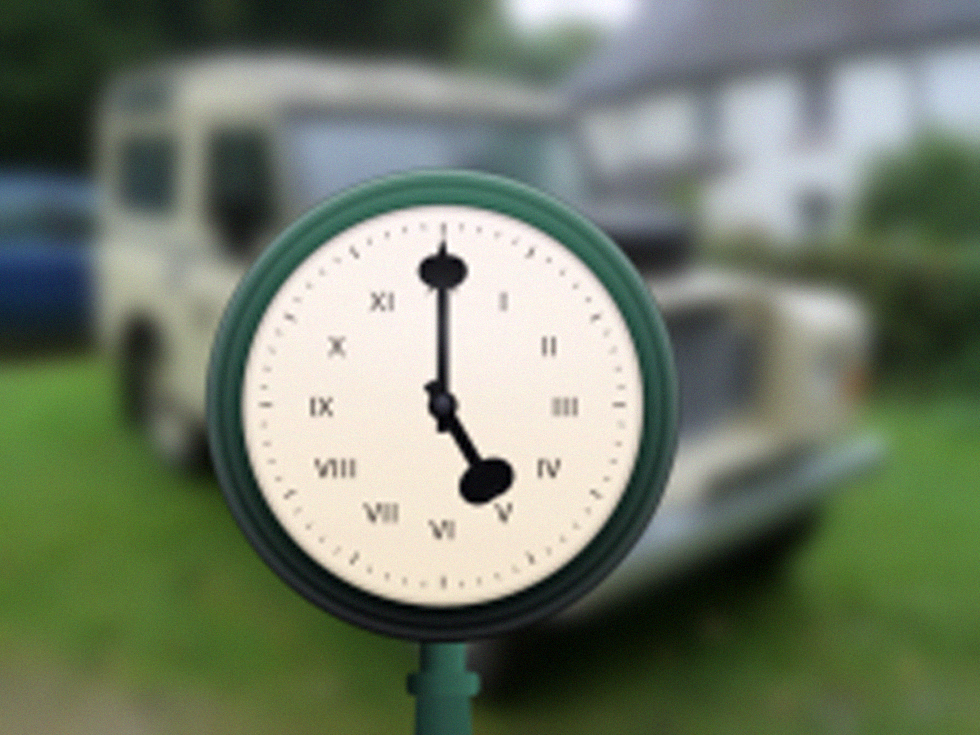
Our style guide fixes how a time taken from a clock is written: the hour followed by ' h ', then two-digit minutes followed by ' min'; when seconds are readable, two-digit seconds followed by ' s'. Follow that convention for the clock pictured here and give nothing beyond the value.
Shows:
5 h 00 min
